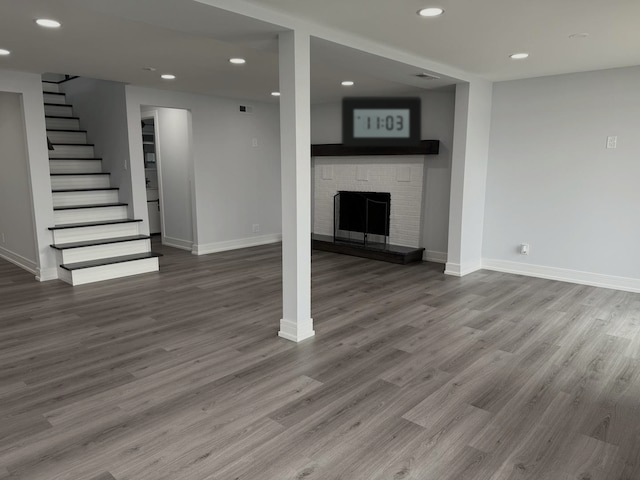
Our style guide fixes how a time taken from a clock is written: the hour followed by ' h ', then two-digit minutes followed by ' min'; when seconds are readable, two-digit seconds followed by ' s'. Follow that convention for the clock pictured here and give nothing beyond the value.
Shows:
11 h 03 min
